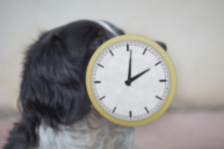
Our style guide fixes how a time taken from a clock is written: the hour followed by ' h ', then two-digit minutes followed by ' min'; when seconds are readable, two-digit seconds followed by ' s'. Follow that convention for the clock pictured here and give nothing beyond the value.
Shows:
2 h 01 min
